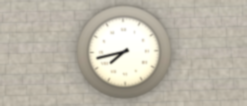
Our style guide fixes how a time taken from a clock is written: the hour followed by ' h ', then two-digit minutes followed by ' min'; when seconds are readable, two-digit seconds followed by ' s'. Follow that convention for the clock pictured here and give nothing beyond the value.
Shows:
7 h 43 min
